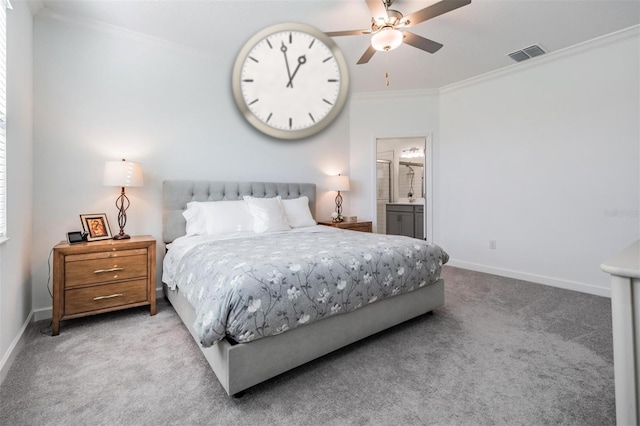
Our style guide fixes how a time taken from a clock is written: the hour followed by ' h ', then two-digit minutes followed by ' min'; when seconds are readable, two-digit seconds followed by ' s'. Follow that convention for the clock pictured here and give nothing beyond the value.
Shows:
12 h 58 min
